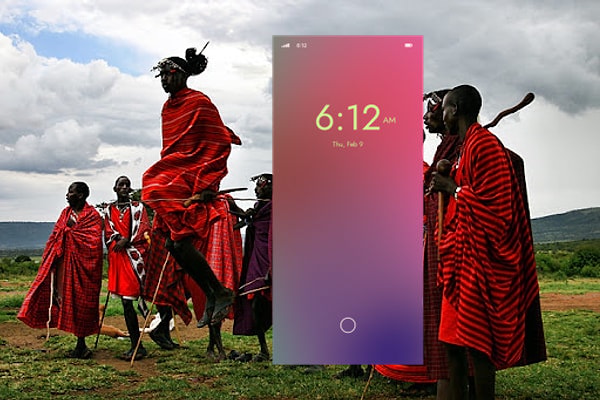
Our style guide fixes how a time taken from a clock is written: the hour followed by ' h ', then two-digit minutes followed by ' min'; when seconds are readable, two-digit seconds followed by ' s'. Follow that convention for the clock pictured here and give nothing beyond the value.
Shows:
6 h 12 min
